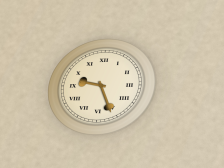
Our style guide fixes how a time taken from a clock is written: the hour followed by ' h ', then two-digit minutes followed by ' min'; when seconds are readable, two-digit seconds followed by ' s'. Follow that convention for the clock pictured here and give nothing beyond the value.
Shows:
9 h 26 min
